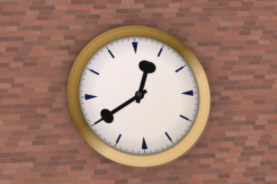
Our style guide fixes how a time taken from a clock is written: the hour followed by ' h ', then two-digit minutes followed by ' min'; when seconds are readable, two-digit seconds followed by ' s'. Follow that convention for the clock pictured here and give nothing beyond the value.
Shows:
12 h 40 min
